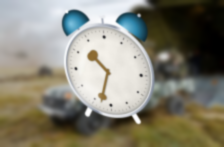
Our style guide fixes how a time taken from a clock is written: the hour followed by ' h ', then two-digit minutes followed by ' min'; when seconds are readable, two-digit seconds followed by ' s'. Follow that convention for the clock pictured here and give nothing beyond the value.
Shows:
10 h 33 min
